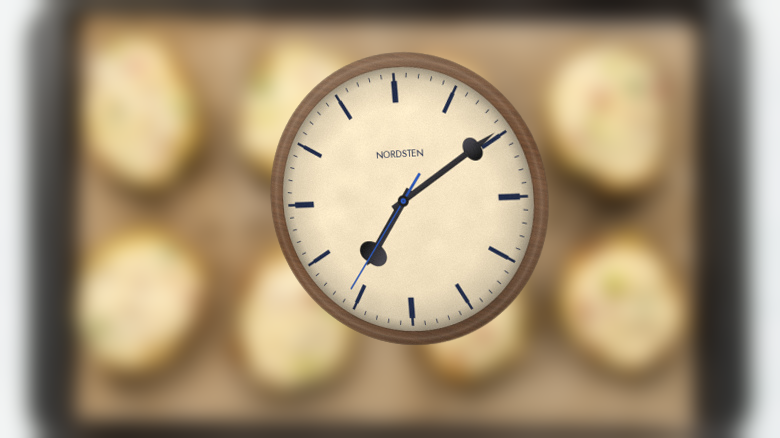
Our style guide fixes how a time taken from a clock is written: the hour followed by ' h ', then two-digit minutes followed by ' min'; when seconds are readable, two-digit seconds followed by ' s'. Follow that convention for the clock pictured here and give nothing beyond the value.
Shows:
7 h 09 min 36 s
